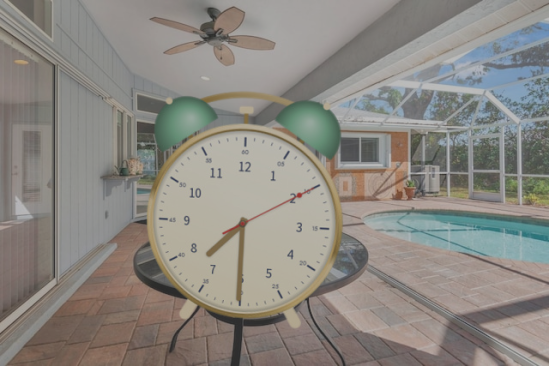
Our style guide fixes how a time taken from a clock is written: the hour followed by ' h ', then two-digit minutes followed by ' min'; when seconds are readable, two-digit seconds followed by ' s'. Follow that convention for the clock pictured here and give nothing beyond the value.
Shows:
7 h 30 min 10 s
